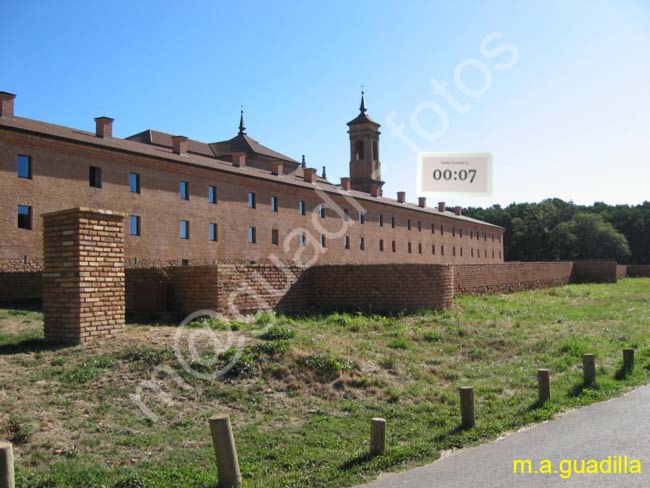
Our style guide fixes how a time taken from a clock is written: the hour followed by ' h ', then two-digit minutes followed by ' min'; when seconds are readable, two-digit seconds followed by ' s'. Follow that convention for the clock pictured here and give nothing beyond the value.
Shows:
0 h 07 min
